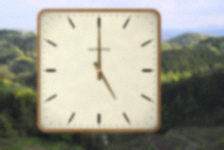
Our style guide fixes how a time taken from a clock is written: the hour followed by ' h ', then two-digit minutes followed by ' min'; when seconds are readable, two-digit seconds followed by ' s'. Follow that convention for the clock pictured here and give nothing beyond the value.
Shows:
5 h 00 min
